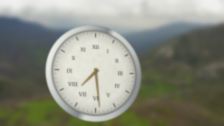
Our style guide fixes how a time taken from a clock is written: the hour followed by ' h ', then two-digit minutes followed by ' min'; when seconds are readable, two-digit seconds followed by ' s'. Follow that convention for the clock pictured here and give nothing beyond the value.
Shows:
7 h 29 min
